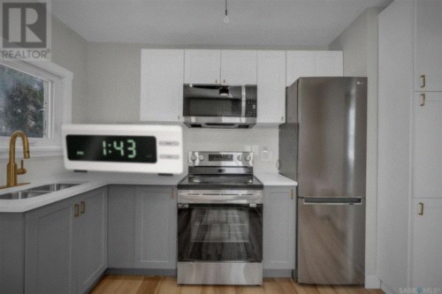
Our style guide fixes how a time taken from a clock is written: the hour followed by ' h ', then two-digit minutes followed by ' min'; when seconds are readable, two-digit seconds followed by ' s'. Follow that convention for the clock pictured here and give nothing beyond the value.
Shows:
1 h 43 min
